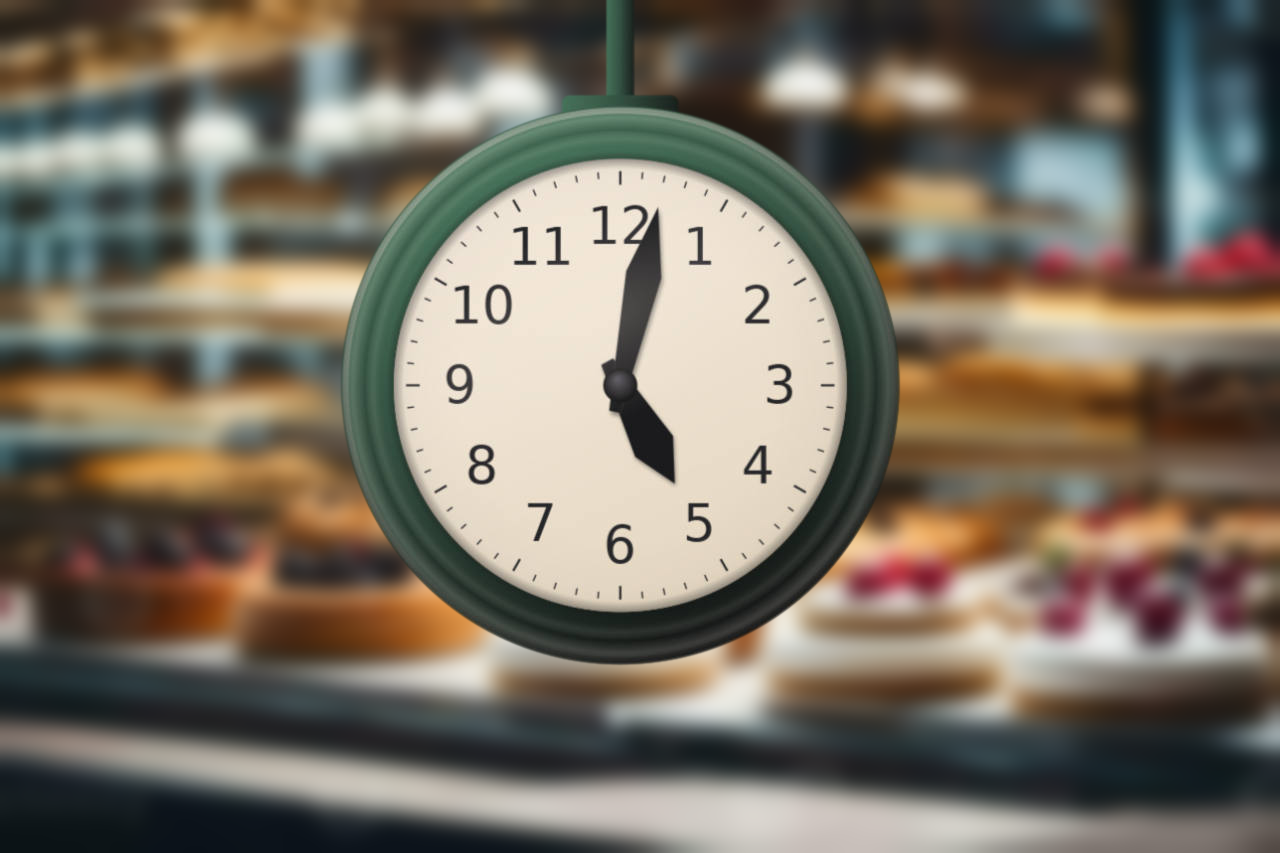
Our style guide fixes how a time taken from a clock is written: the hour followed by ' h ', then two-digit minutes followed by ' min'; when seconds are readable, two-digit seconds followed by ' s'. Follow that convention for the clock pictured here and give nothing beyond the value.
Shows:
5 h 02 min
